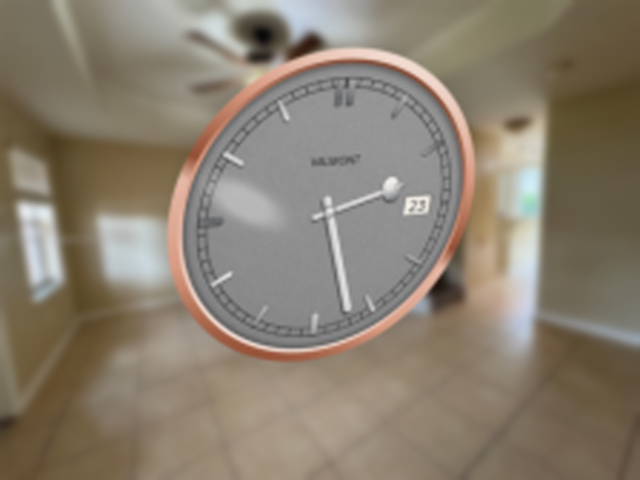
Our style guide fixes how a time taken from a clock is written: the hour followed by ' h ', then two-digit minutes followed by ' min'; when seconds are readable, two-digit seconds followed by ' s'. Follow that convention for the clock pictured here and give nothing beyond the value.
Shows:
2 h 27 min
